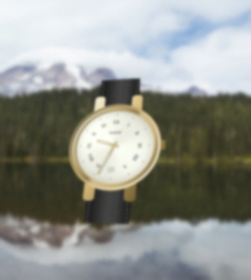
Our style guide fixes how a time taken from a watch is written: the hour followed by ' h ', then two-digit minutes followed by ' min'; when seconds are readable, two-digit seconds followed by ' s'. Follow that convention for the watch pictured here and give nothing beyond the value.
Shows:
9 h 34 min
